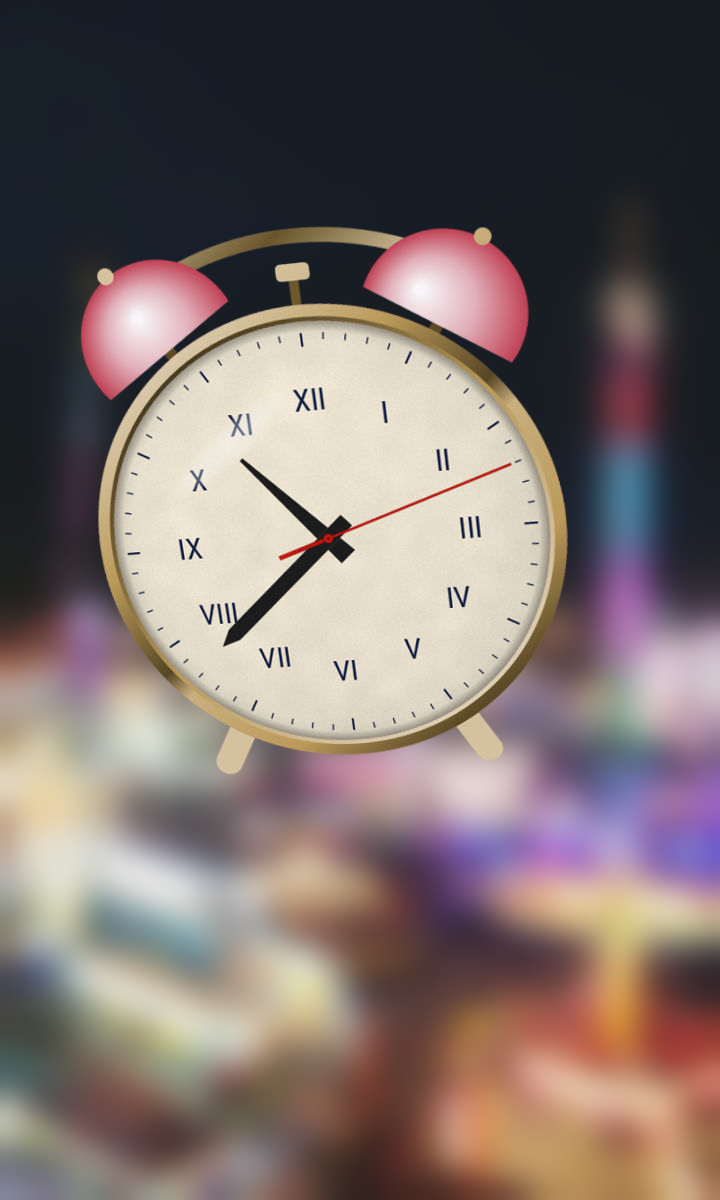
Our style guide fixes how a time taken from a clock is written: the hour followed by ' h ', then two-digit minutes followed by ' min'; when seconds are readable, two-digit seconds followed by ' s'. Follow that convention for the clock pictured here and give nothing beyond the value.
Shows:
10 h 38 min 12 s
